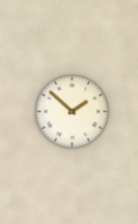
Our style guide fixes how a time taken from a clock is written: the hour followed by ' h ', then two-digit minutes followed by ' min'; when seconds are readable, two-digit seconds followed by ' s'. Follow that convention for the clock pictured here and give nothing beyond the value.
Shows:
1 h 52 min
